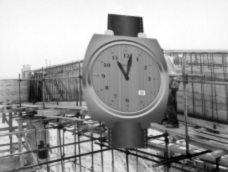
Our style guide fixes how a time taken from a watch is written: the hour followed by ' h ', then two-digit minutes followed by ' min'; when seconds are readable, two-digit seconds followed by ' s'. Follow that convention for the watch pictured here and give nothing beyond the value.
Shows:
11 h 02 min
